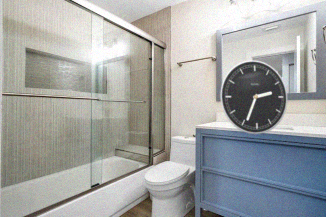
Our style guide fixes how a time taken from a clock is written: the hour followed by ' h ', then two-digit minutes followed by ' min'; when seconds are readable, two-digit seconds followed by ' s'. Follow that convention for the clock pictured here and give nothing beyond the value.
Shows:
2 h 34 min
